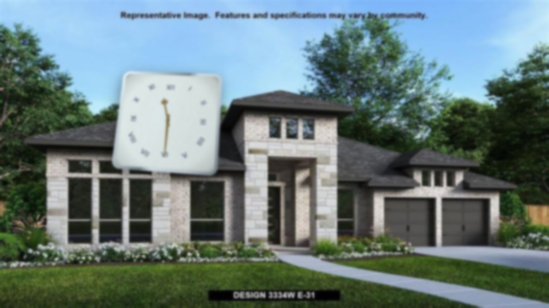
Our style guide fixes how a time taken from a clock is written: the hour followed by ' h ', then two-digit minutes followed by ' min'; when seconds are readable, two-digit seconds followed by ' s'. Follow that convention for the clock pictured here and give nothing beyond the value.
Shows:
11 h 30 min
